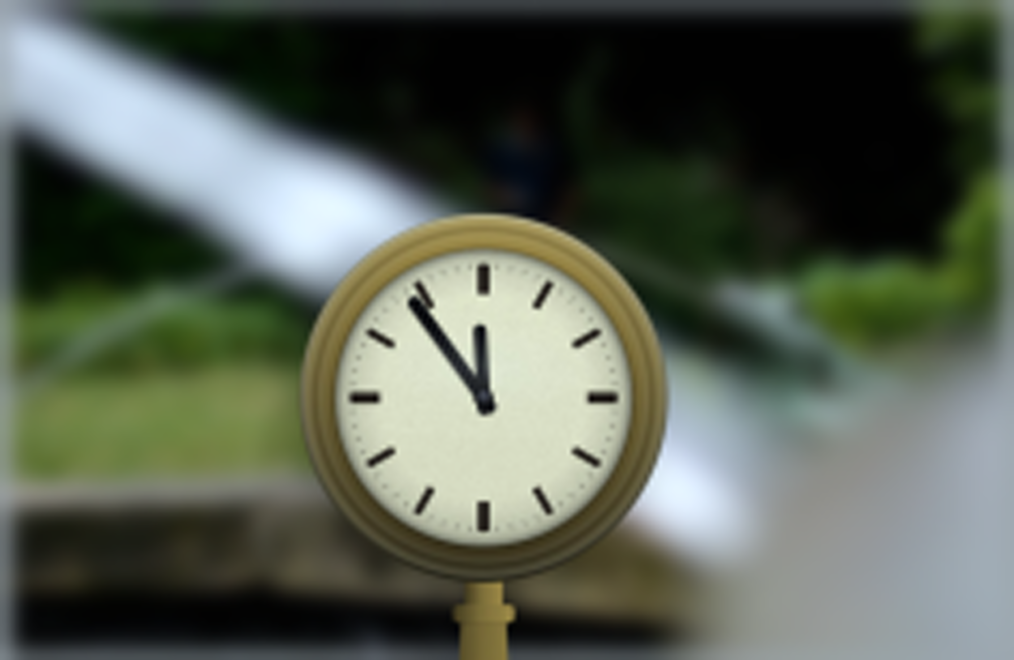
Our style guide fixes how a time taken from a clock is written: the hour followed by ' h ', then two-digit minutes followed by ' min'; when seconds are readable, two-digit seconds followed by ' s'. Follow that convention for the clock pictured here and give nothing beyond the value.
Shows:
11 h 54 min
